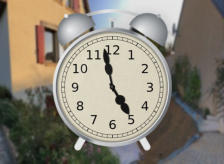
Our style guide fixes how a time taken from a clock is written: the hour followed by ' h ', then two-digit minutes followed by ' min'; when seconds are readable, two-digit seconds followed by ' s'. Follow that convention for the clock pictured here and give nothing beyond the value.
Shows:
4 h 58 min
